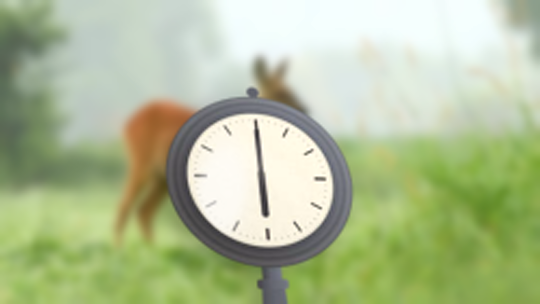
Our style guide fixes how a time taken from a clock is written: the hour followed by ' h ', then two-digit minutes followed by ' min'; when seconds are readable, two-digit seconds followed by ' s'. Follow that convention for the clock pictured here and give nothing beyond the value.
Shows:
6 h 00 min
